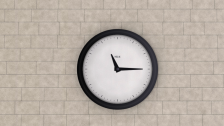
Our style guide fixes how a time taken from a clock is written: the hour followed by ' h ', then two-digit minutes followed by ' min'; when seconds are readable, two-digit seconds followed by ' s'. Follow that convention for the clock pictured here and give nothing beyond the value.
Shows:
11 h 15 min
